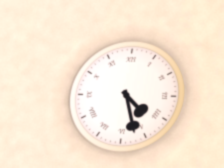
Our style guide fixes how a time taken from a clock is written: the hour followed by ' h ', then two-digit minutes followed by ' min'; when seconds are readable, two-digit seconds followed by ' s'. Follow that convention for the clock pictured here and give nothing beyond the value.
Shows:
4 h 27 min
